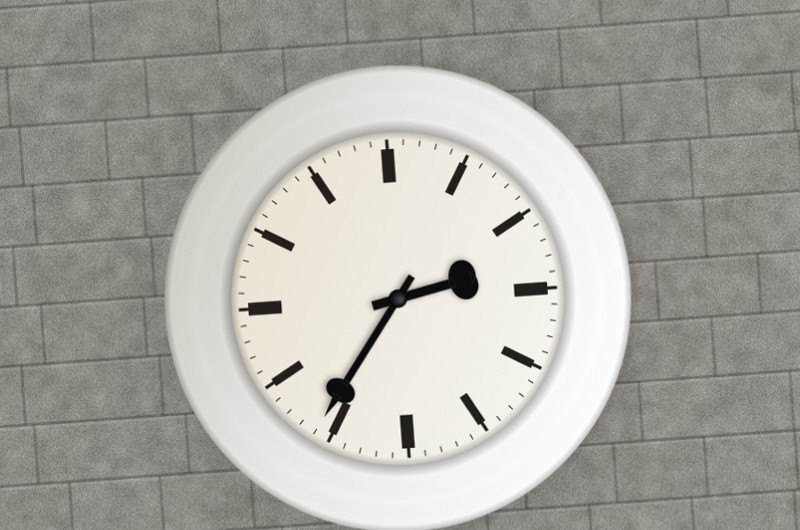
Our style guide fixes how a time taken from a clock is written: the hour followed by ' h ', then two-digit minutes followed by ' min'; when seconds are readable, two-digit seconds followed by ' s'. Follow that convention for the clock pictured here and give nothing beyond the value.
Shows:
2 h 36 min
